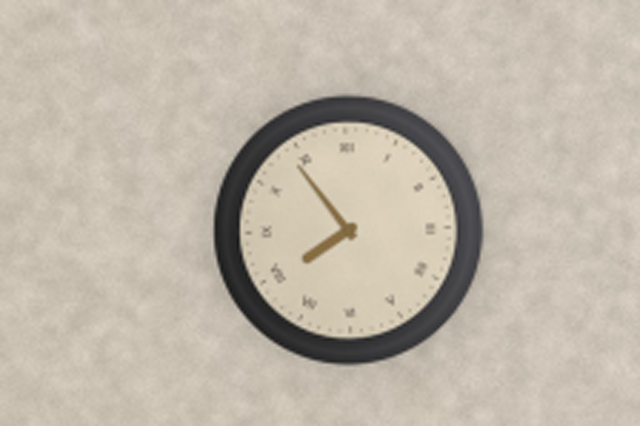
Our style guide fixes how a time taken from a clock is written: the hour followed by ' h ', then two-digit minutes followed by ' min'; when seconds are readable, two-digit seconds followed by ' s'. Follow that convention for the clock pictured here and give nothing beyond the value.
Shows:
7 h 54 min
